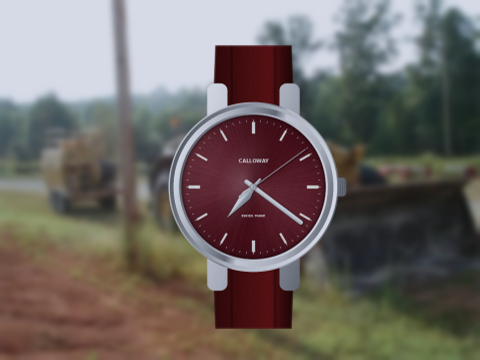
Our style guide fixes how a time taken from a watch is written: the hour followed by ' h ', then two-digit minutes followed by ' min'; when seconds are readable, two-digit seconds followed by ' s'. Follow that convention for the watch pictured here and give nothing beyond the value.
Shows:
7 h 21 min 09 s
